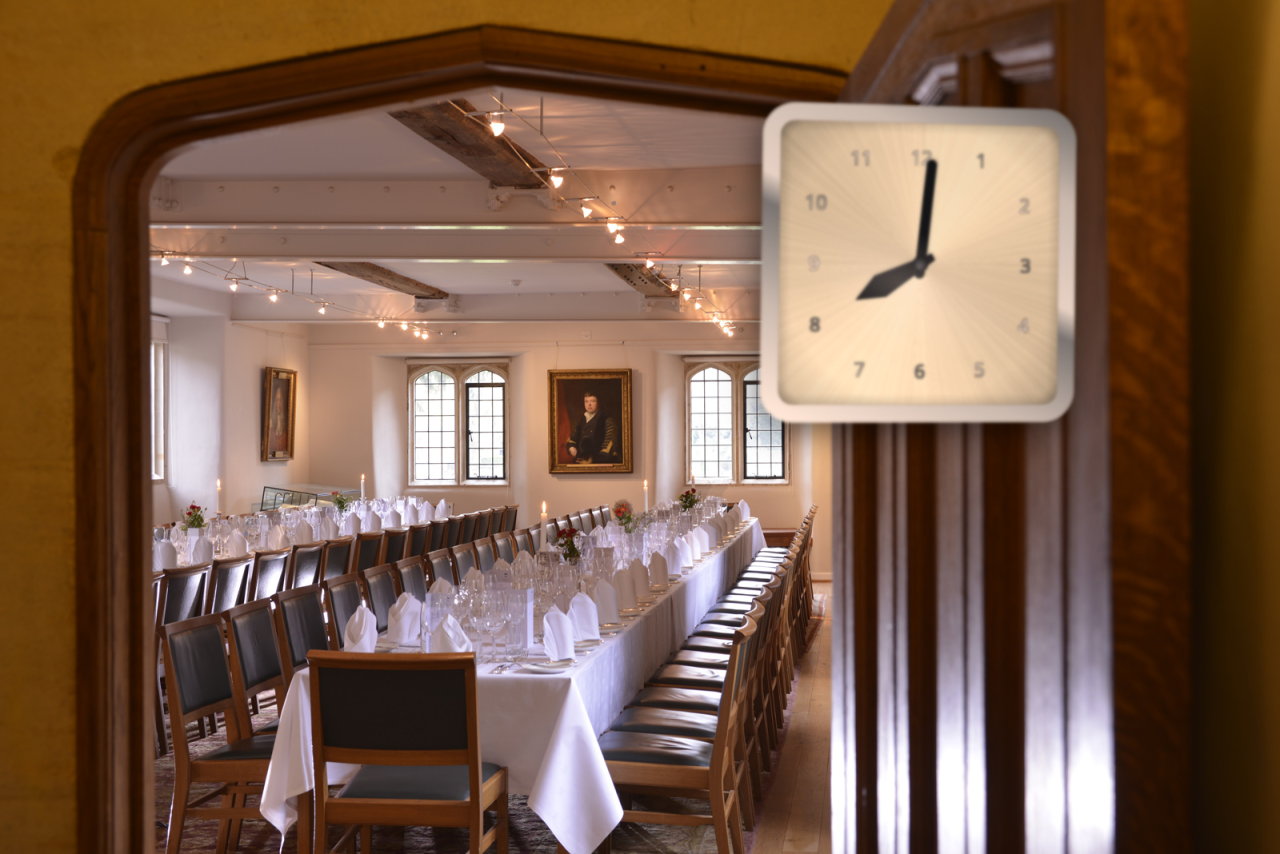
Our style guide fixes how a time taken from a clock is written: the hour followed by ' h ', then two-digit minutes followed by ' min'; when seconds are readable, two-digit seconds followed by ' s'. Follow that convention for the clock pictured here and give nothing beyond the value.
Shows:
8 h 01 min
